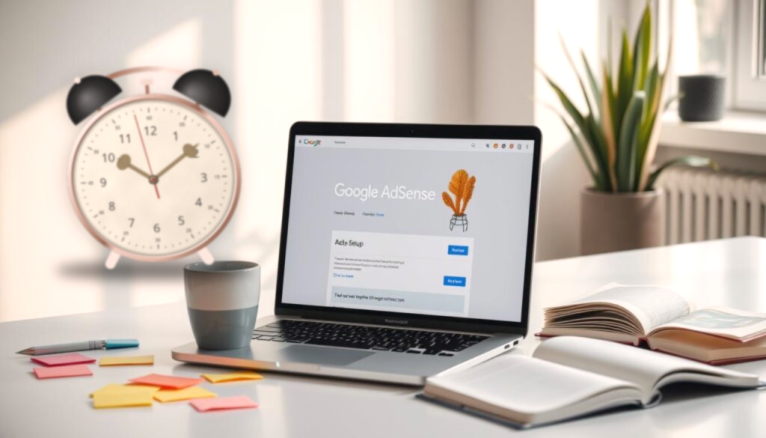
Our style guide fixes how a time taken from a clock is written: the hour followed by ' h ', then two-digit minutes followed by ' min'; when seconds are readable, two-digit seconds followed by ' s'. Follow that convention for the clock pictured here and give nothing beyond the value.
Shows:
10 h 08 min 58 s
